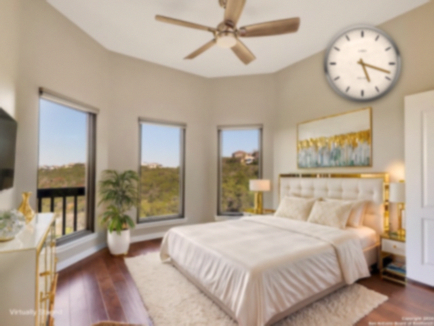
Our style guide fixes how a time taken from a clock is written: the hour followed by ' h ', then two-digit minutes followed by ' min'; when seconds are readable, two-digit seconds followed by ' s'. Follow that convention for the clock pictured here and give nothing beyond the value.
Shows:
5 h 18 min
